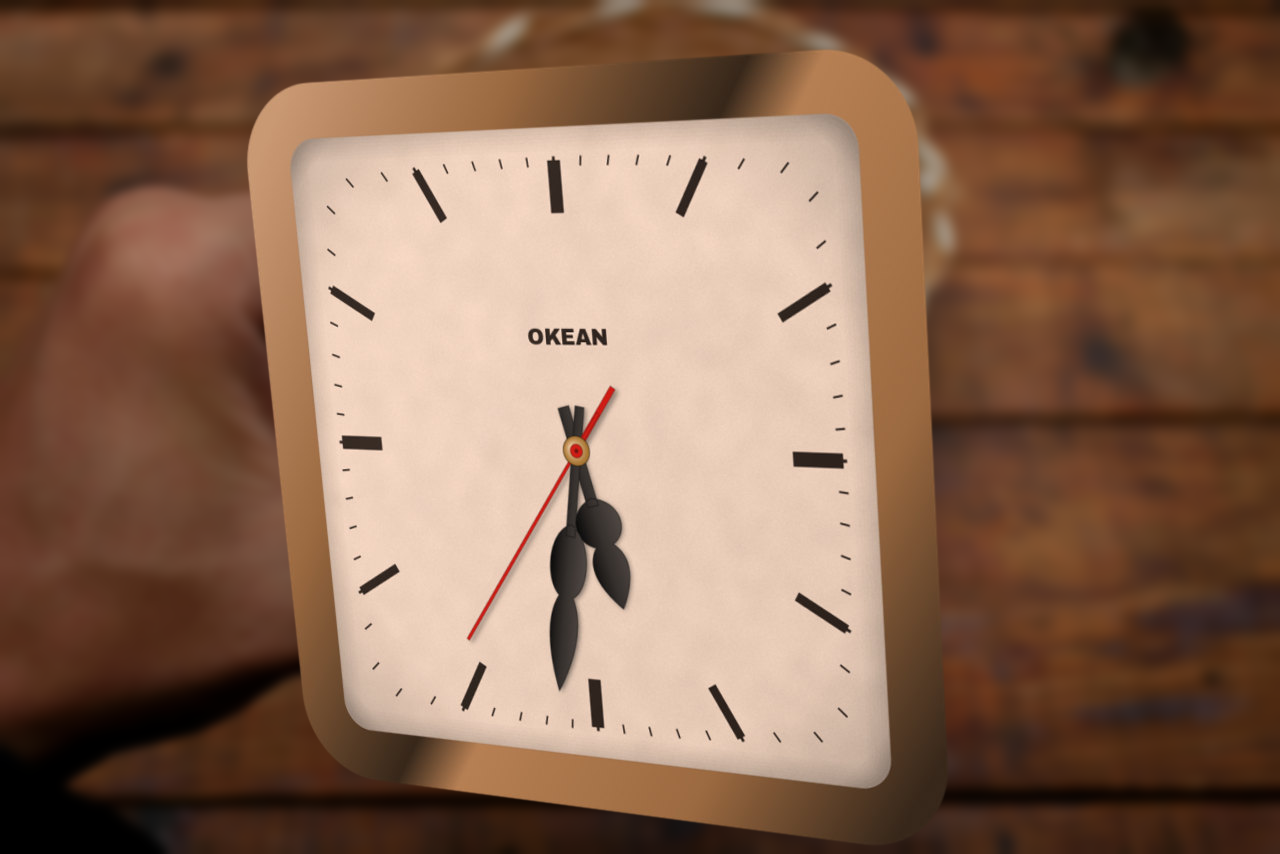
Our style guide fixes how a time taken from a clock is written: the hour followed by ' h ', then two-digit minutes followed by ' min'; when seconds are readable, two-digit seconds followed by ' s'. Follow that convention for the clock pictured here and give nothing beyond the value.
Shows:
5 h 31 min 36 s
